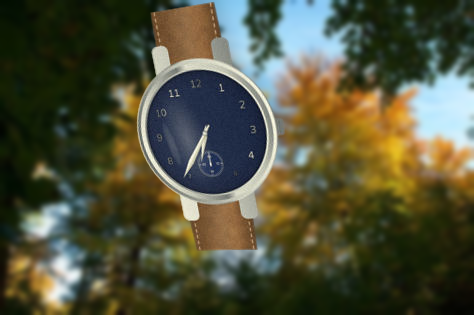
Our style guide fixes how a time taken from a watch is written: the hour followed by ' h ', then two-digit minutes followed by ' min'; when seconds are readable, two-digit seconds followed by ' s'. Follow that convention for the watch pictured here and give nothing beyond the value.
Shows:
6 h 36 min
